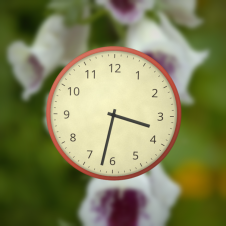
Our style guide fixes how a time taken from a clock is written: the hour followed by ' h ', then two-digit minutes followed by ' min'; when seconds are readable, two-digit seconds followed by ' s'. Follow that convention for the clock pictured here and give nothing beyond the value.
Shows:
3 h 32 min
